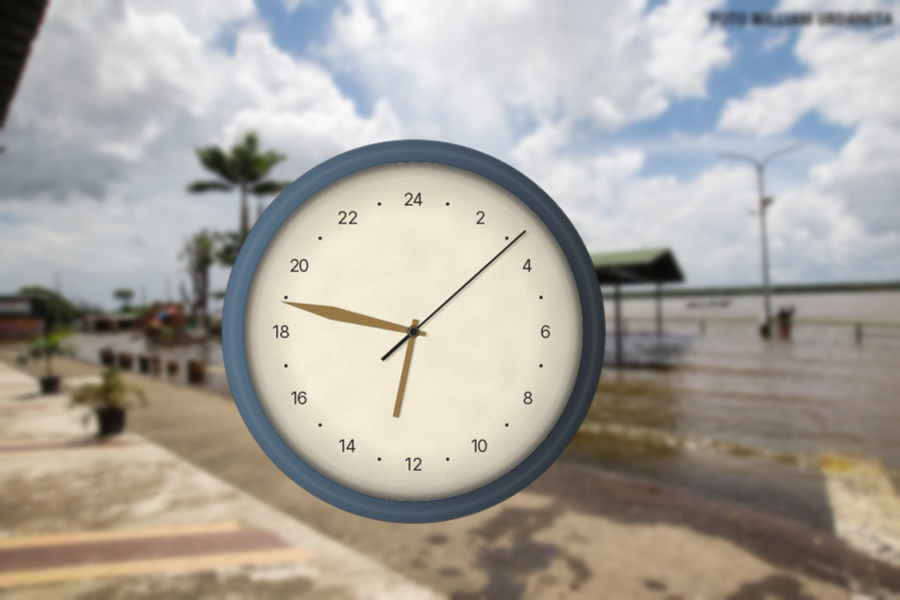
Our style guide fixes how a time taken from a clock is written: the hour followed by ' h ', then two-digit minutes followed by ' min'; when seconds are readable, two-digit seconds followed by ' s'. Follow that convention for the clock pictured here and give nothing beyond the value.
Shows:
12 h 47 min 08 s
